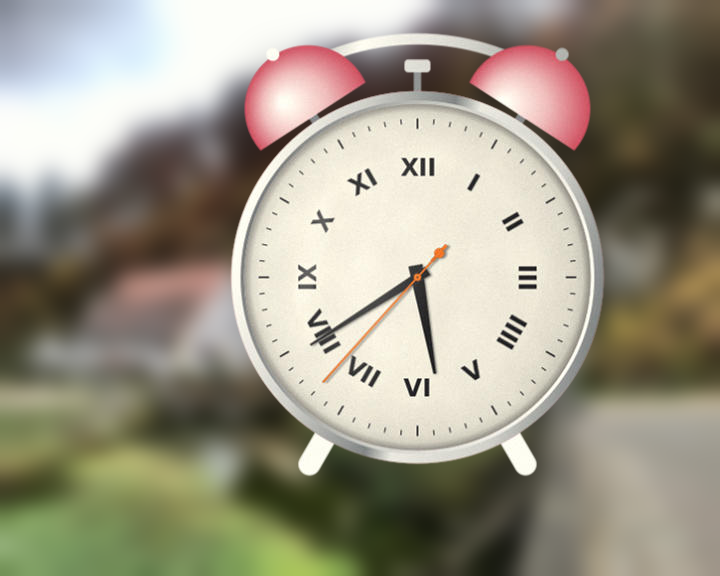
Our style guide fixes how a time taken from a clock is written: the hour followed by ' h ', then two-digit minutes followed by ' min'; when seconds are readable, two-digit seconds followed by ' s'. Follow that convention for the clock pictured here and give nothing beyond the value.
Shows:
5 h 39 min 37 s
